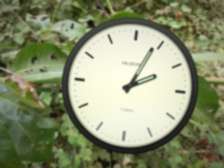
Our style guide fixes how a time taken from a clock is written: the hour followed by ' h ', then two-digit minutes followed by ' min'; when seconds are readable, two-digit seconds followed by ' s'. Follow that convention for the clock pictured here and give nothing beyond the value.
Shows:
2 h 04 min
